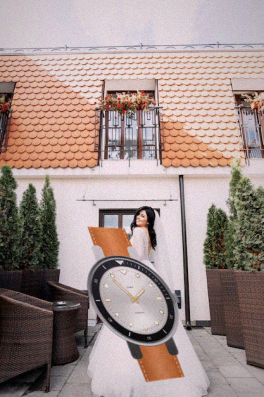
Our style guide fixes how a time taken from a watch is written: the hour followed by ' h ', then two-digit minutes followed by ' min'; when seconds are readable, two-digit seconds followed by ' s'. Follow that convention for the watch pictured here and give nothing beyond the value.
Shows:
1 h 54 min
